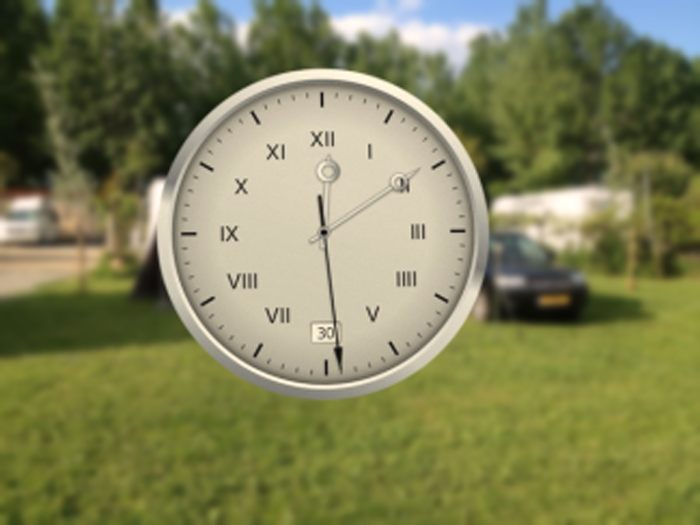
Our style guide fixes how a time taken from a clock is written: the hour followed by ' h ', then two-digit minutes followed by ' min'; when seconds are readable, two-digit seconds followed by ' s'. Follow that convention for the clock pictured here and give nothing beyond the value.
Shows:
12 h 09 min 29 s
